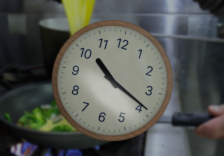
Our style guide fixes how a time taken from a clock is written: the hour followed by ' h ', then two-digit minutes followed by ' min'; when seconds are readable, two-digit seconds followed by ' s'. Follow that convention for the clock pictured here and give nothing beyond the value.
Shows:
10 h 19 min
